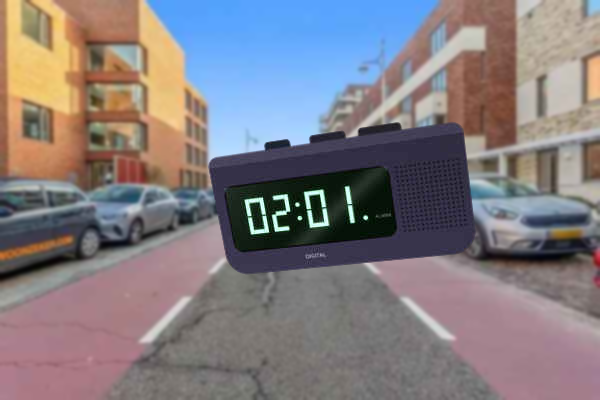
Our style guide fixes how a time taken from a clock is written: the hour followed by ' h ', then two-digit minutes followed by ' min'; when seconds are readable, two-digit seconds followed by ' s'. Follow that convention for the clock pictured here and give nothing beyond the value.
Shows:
2 h 01 min
